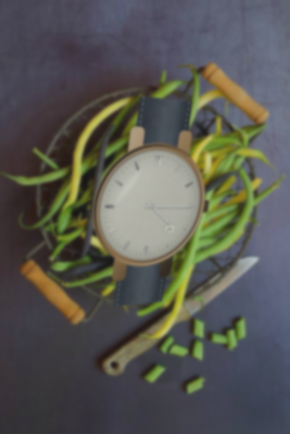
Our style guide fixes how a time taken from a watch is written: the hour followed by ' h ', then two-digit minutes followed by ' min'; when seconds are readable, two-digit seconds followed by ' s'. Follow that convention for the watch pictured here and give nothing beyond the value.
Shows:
4 h 15 min
